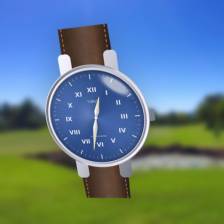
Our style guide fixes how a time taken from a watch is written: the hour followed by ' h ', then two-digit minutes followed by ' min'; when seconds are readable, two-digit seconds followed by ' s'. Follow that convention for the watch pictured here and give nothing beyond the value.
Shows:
12 h 32 min
